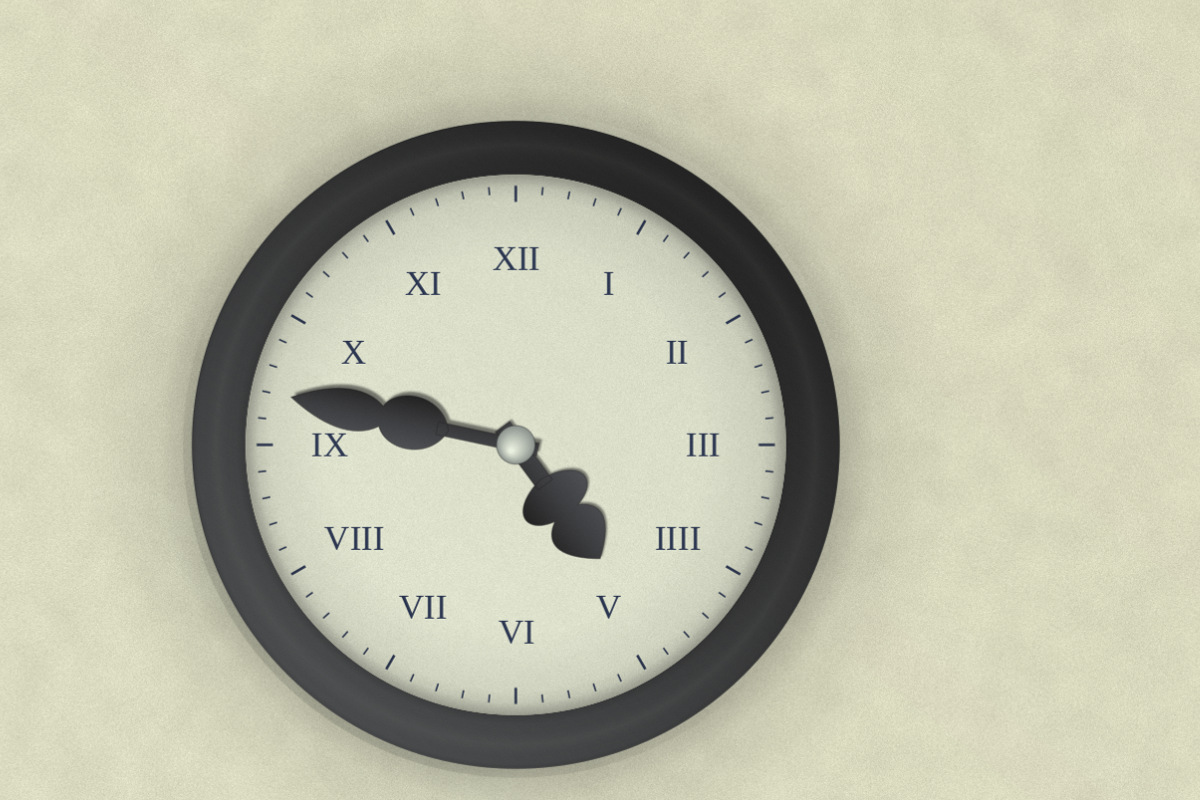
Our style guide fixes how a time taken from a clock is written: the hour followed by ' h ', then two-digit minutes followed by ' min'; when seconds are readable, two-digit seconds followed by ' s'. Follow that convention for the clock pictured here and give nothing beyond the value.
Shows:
4 h 47 min
